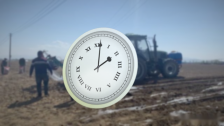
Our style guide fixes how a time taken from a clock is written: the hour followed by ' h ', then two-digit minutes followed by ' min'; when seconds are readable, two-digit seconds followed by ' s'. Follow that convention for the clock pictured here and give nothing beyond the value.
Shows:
2 h 01 min
